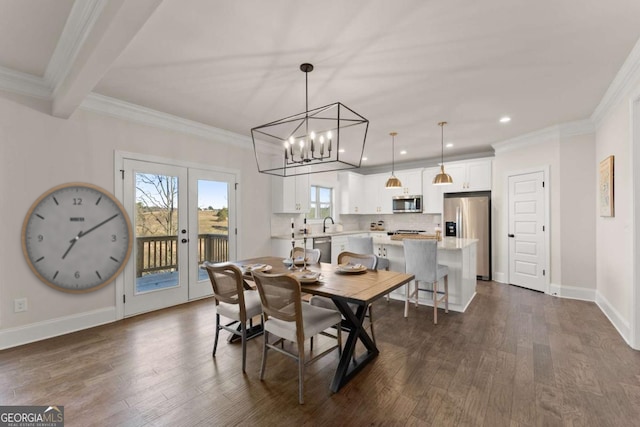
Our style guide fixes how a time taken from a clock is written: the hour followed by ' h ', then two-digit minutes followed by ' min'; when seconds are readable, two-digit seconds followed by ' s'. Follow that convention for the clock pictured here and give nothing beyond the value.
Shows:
7 h 10 min
